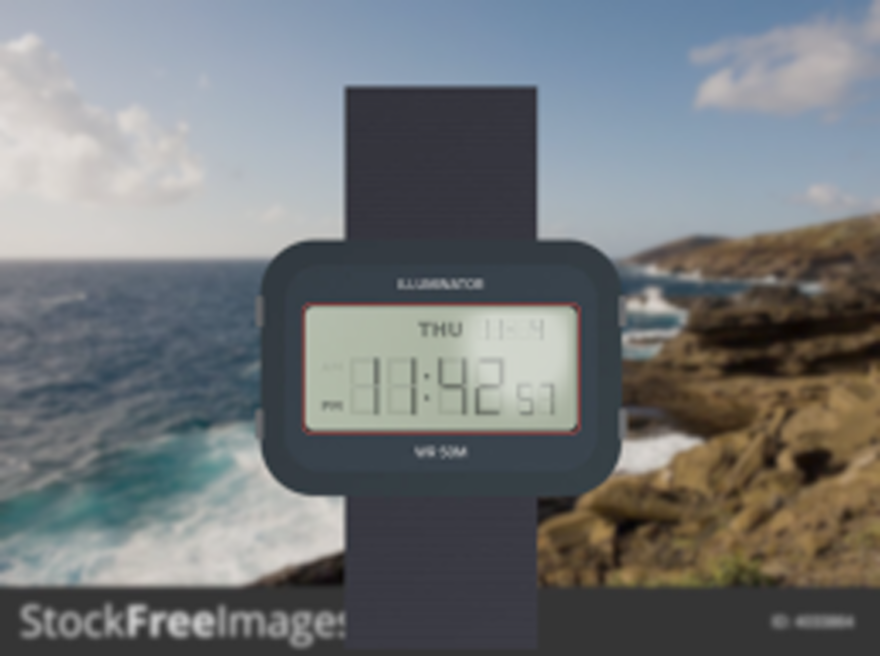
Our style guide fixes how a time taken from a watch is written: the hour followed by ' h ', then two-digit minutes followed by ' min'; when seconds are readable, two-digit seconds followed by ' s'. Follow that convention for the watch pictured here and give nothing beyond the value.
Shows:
11 h 42 min 57 s
